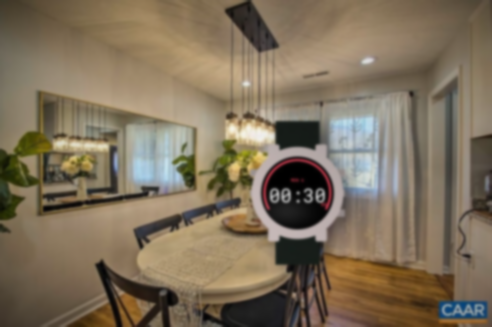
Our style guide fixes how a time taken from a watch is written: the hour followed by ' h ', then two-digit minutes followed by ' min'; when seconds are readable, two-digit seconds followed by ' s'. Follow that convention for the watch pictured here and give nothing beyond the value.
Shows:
0 h 30 min
